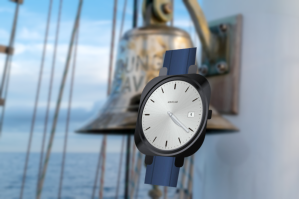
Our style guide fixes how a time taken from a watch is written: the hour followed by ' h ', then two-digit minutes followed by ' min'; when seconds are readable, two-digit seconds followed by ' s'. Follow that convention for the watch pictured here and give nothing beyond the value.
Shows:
4 h 21 min
